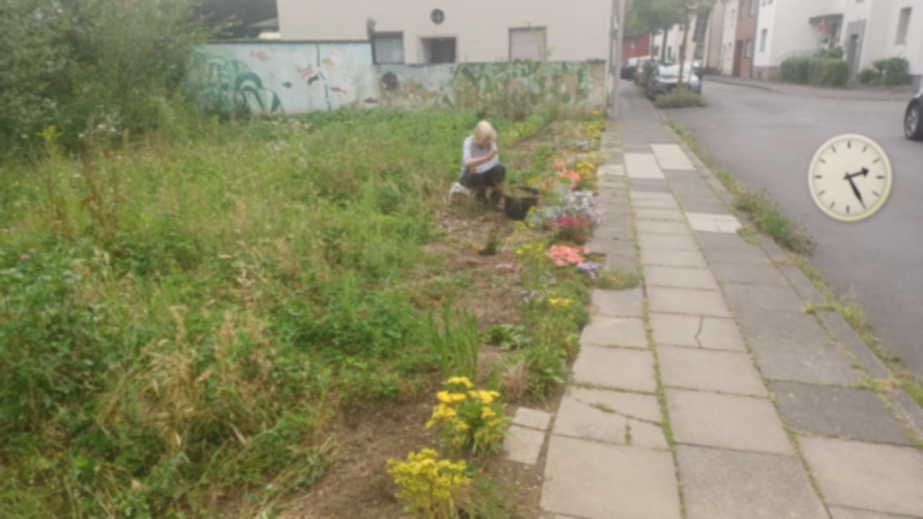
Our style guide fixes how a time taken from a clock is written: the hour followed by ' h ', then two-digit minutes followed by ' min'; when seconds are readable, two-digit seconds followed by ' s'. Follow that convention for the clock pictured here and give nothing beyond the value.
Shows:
2 h 25 min
